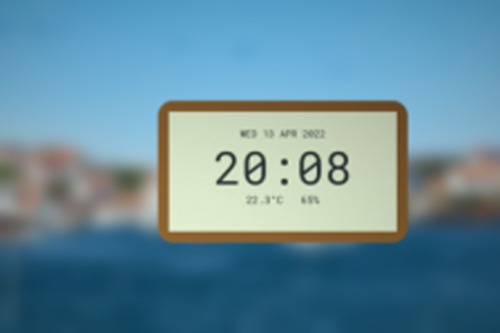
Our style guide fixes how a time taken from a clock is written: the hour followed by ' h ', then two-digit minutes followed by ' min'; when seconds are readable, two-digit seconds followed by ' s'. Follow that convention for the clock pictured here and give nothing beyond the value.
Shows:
20 h 08 min
